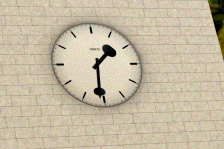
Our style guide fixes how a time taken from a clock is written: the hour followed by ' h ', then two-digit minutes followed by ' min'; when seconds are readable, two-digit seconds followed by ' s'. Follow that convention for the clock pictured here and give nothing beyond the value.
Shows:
1 h 31 min
